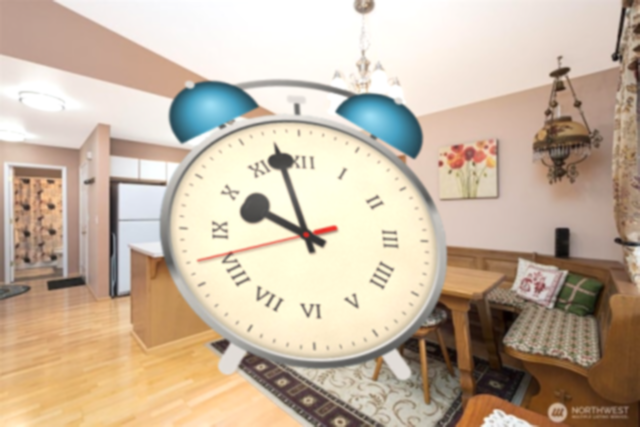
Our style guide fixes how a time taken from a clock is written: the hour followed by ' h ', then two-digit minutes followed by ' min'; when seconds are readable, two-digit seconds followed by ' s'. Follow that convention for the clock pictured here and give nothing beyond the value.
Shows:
9 h 57 min 42 s
